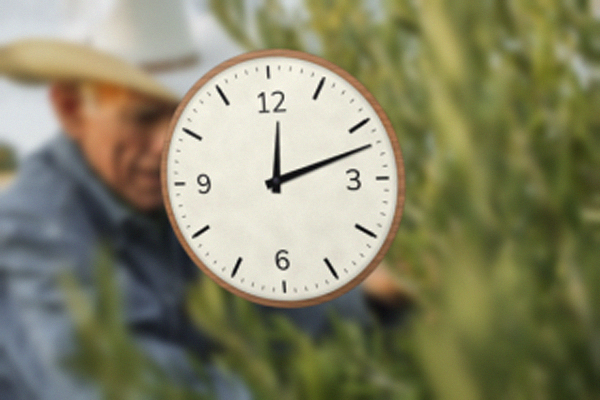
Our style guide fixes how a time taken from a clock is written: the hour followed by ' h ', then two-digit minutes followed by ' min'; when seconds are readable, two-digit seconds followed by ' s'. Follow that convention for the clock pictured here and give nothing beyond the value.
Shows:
12 h 12 min
